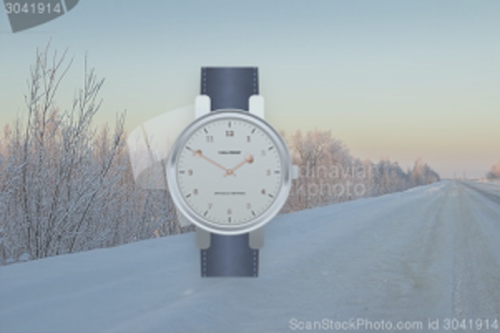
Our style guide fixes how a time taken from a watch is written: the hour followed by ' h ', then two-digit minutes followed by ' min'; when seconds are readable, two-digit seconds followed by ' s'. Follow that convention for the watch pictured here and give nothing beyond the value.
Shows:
1 h 50 min
